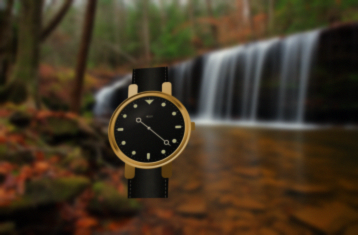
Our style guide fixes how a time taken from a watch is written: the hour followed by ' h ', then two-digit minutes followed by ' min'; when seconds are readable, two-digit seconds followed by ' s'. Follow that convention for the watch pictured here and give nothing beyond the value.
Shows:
10 h 22 min
